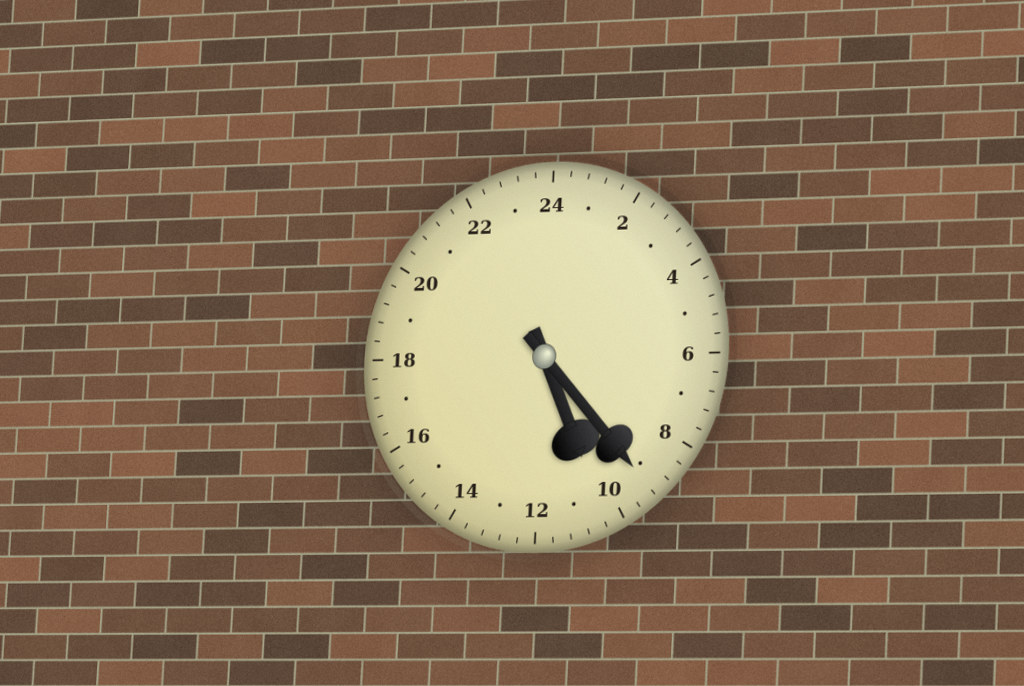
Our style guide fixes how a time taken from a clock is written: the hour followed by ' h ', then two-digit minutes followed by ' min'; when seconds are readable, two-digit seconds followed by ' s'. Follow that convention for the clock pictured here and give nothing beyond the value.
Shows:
10 h 23 min
